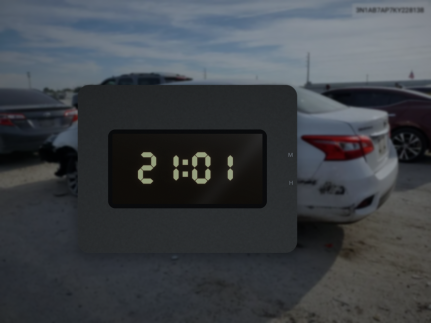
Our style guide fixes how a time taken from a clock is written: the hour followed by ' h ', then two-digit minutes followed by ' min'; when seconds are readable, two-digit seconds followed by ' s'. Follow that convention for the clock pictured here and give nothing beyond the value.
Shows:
21 h 01 min
